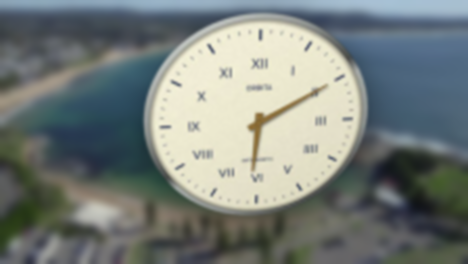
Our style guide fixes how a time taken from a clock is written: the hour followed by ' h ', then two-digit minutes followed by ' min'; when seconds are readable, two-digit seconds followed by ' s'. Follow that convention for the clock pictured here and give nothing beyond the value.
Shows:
6 h 10 min
